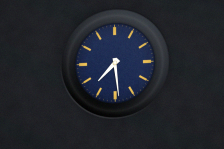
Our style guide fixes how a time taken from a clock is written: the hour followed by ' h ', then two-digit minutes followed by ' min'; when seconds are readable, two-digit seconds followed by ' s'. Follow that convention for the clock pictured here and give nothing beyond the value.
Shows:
7 h 29 min
